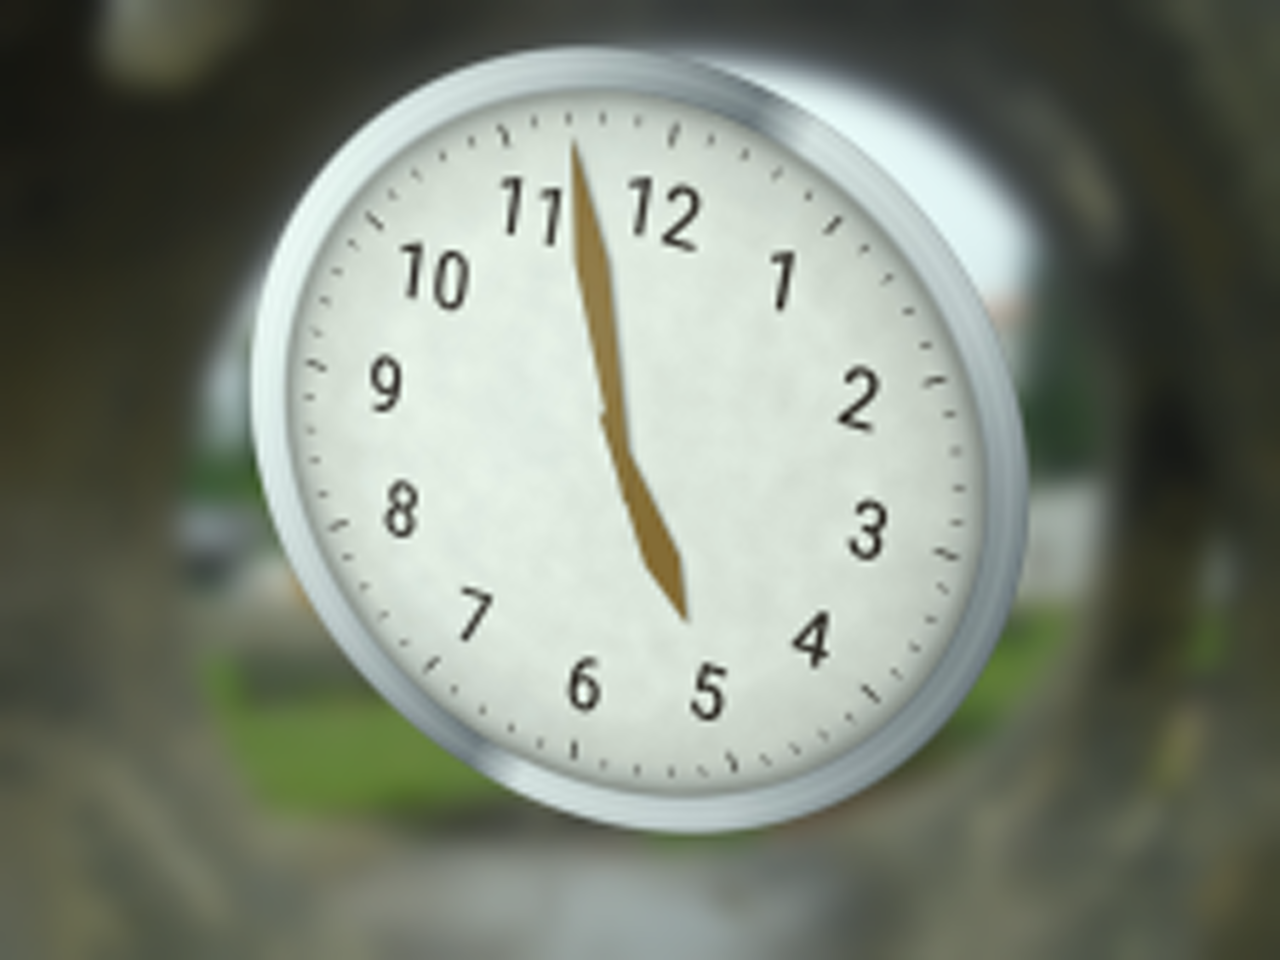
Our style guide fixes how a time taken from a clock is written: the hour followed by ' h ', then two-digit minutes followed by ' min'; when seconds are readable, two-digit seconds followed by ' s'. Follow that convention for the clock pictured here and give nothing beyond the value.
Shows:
4 h 57 min
